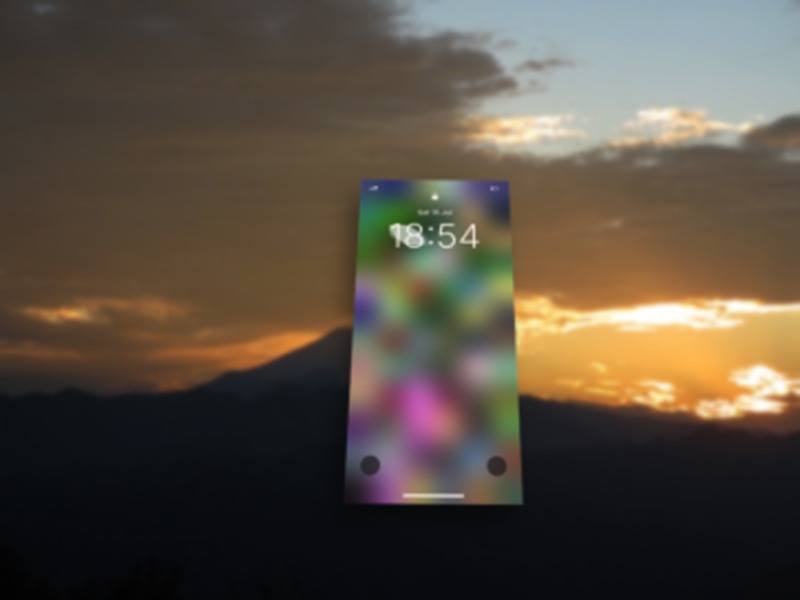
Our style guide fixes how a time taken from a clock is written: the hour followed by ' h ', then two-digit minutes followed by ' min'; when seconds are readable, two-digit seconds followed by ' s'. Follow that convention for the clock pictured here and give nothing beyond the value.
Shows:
18 h 54 min
